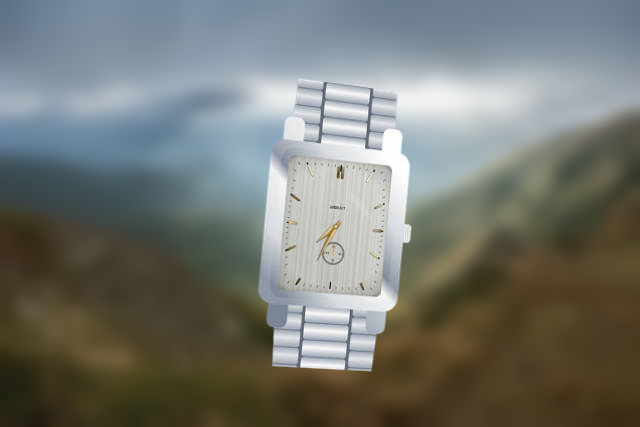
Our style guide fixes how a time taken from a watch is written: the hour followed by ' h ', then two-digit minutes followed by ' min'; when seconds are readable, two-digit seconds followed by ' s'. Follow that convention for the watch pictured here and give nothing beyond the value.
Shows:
7 h 34 min
